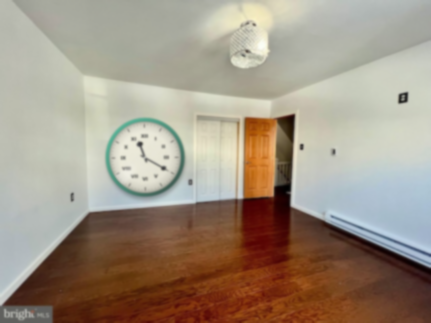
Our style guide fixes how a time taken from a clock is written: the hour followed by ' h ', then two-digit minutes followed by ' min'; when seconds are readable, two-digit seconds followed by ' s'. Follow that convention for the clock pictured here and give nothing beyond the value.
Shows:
11 h 20 min
